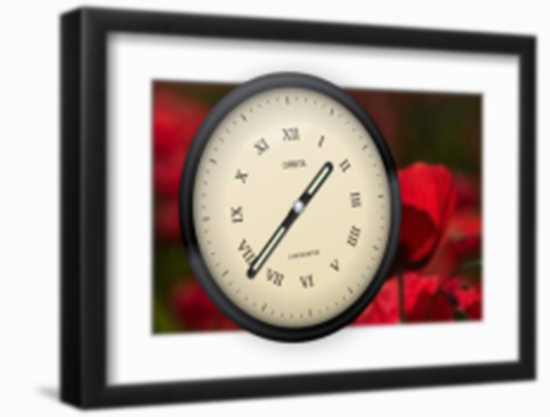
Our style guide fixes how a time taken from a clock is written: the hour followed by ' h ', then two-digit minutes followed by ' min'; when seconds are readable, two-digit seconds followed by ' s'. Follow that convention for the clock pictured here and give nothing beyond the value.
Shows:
1 h 38 min
